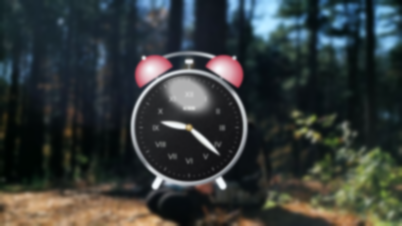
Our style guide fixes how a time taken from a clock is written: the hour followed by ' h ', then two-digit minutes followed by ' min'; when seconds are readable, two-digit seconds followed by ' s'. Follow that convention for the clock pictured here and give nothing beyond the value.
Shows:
9 h 22 min
